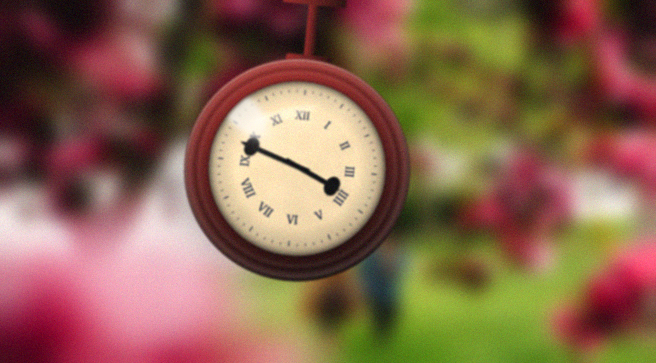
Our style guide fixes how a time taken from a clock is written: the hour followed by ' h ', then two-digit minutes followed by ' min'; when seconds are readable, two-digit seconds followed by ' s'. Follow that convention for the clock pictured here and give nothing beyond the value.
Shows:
3 h 48 min
